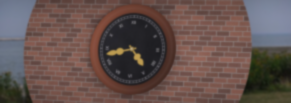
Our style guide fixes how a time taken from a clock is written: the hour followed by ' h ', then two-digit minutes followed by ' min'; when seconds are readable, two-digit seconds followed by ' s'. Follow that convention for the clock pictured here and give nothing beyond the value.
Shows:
4 h 43 min
